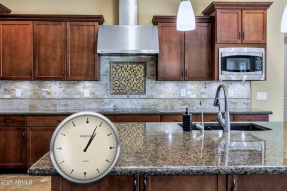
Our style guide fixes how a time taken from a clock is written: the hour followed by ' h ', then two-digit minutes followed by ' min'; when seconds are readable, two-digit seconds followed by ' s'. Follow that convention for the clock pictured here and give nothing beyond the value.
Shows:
1 h 04 min
